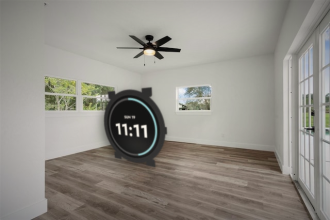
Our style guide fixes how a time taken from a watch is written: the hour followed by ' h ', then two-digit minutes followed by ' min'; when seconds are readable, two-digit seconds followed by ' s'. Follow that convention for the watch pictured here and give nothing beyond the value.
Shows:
11 h 11 min
